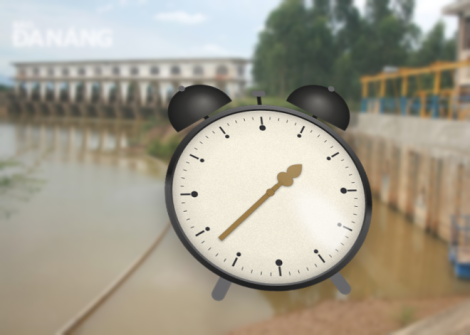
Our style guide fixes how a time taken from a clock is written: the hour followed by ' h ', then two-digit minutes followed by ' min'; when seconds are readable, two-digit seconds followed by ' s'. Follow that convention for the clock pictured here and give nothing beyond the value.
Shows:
1 h 38 min
